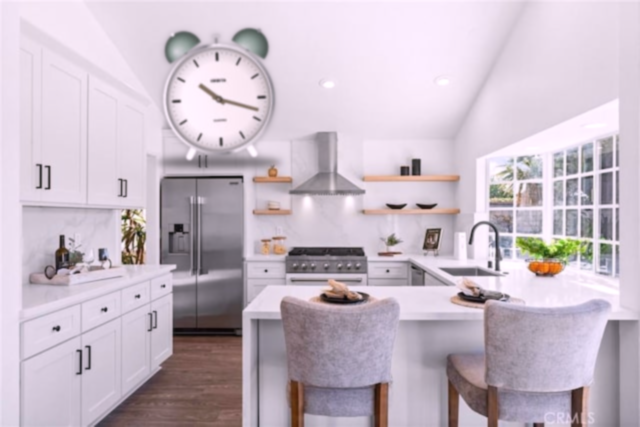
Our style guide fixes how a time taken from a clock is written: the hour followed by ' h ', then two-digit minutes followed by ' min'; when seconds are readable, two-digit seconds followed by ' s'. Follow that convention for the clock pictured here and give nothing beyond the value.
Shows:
10 h 18 min
